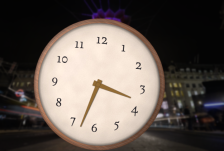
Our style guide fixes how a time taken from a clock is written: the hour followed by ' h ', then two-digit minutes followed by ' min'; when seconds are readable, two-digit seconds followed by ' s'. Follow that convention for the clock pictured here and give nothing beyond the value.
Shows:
3 h 33 min
